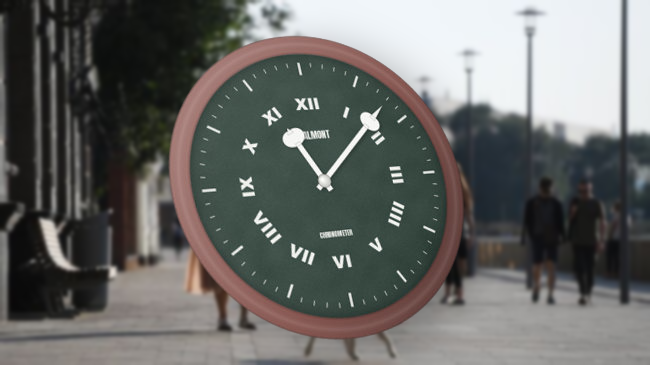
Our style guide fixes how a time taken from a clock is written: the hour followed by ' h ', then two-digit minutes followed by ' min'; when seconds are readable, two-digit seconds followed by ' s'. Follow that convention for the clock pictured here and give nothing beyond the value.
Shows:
11 h 08 min
